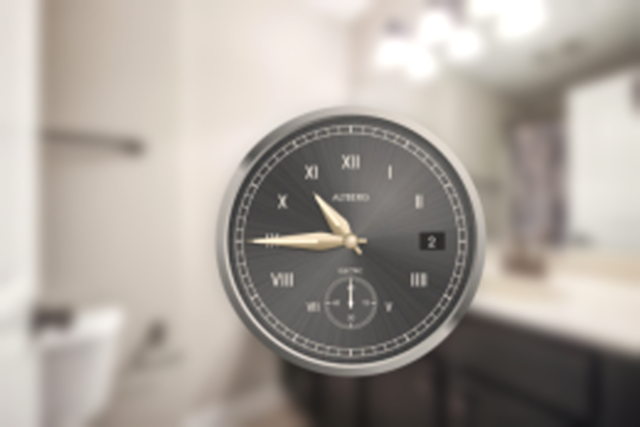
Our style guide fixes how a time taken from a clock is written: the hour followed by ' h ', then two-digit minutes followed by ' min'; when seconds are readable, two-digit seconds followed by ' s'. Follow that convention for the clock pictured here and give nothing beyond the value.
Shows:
10 h 45 min
